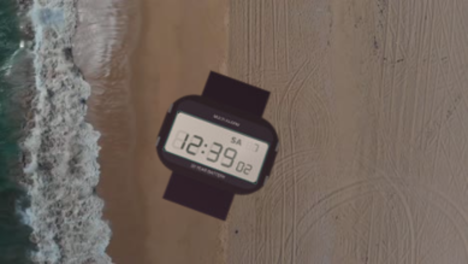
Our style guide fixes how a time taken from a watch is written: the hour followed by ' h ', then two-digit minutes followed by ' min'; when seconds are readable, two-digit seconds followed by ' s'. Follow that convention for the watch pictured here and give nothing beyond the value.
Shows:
12 h 39 min 02 s
